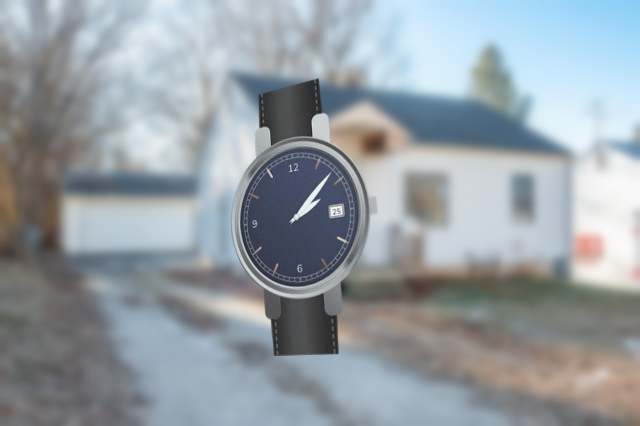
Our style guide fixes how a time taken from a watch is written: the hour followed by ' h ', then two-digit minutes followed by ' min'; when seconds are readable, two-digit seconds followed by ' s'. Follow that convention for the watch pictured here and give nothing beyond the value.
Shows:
2 h 08 min
